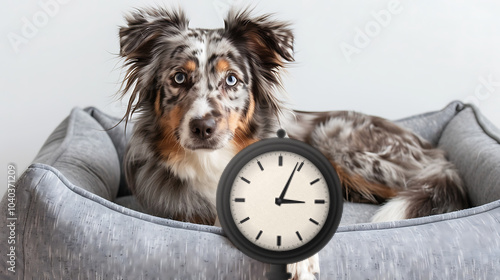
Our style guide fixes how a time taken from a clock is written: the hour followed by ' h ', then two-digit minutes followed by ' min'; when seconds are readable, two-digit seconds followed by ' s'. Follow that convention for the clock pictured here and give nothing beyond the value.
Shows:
3 h 04 min
